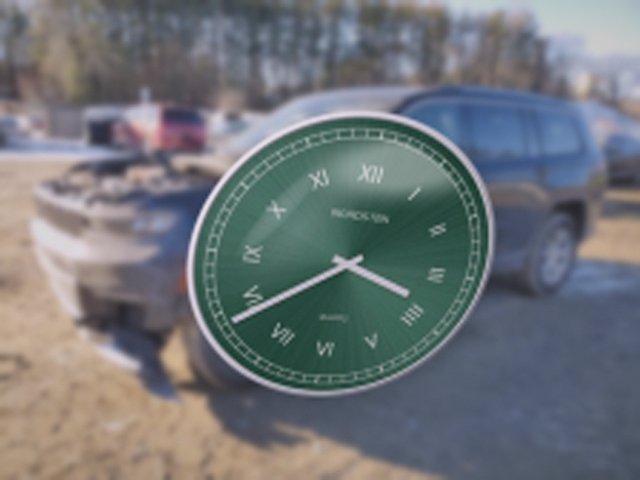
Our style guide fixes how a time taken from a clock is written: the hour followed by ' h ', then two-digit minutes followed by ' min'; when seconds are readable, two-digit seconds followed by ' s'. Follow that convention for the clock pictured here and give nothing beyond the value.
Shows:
3 h 39 min
